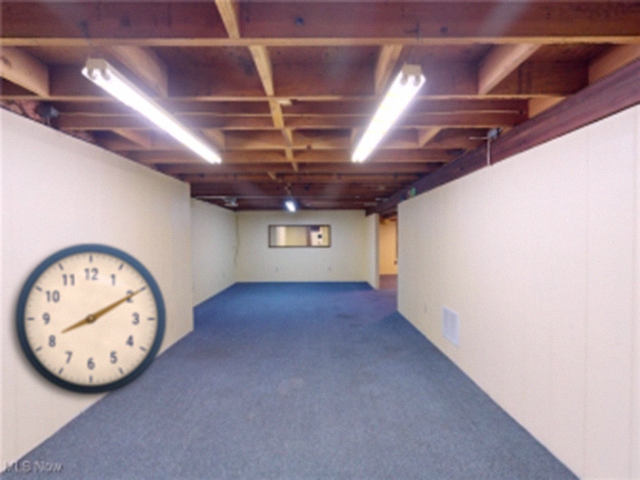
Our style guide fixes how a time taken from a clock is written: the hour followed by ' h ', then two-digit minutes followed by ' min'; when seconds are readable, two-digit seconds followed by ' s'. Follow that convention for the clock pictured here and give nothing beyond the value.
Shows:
8 h 10 min
